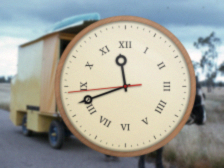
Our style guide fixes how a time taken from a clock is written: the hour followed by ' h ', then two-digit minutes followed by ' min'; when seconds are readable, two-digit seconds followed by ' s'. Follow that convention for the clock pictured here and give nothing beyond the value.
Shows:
11 h 41 min 44 s
